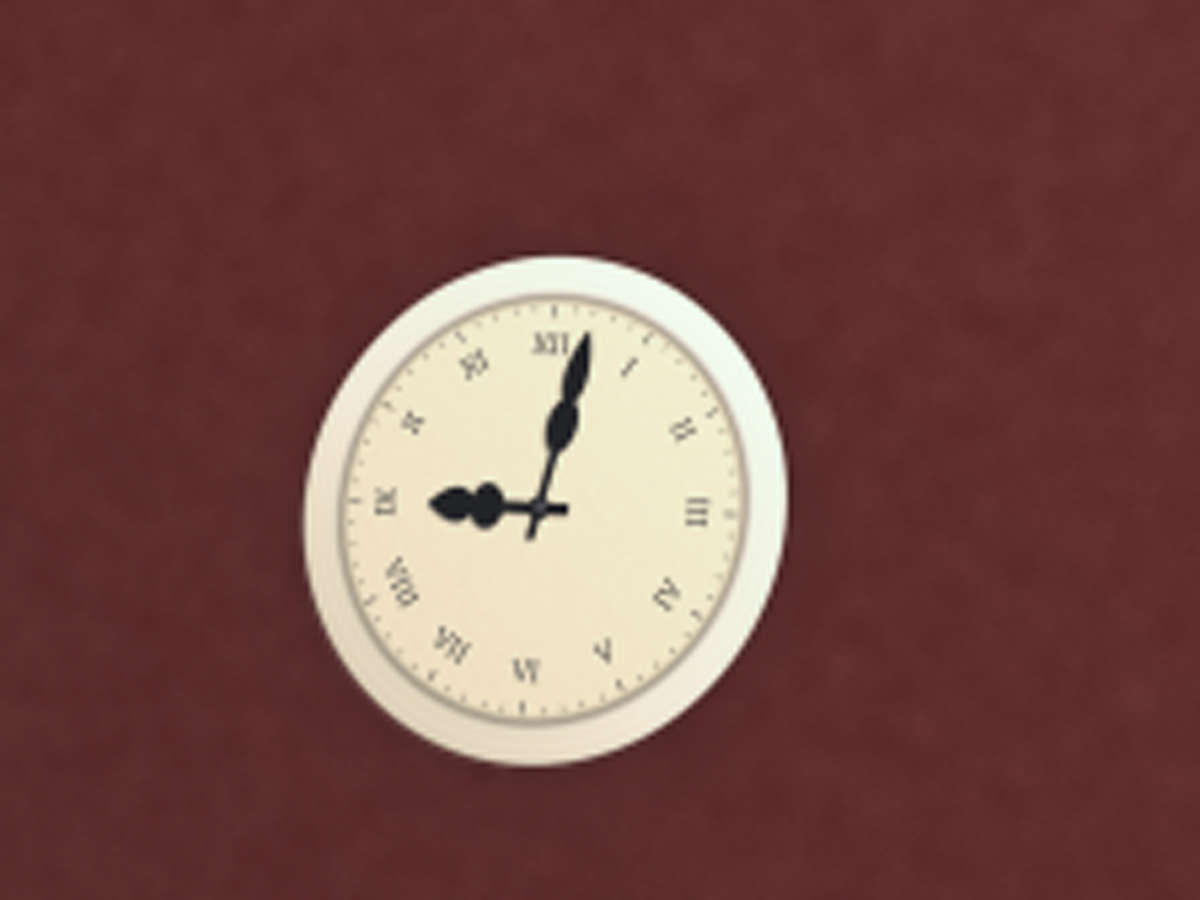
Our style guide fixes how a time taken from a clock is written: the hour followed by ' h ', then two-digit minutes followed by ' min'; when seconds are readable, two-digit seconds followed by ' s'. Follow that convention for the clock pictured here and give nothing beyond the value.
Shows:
9 h 02 min
